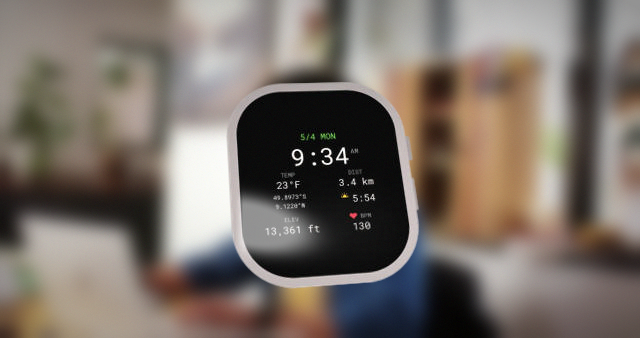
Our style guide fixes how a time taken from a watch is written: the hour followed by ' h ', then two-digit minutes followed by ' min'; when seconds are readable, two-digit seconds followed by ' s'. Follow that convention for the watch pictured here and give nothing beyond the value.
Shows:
9 h 34 min
